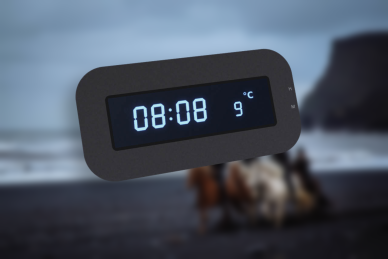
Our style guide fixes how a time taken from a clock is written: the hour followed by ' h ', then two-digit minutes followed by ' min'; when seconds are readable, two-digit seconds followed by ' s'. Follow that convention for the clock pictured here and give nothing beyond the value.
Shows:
8 h 08 min
